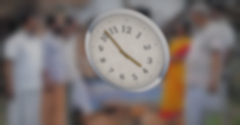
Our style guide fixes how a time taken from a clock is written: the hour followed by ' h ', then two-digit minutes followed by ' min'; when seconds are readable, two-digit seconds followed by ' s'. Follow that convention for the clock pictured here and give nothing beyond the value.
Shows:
3 h 52 min
